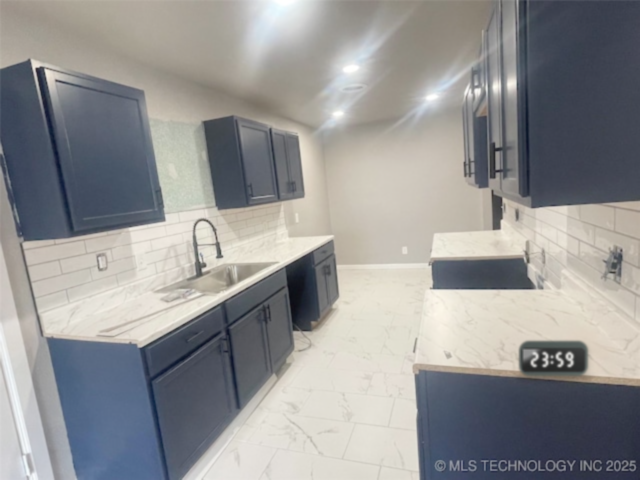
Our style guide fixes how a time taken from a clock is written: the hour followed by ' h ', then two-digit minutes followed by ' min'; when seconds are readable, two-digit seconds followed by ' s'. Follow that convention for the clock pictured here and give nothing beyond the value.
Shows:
23 h 59 min
